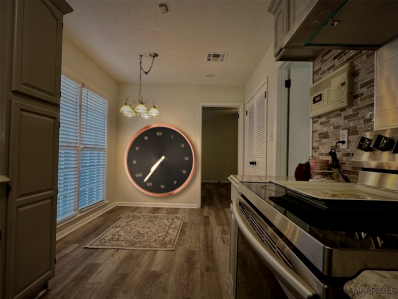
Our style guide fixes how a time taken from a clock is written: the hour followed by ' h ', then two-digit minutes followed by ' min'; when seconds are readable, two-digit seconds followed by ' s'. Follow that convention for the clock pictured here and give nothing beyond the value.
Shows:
7 h 37 min
